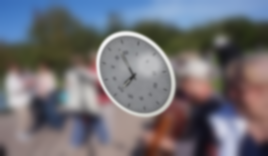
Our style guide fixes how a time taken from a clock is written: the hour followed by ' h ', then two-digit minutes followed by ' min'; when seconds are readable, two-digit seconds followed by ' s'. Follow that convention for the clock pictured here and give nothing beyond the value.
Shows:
7 h 58 min
